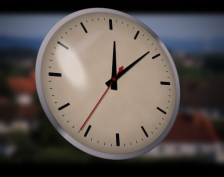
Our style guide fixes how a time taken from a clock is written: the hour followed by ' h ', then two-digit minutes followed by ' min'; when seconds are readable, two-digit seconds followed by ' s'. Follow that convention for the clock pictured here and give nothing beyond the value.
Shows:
12 h 08 min 36 s
